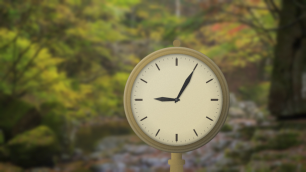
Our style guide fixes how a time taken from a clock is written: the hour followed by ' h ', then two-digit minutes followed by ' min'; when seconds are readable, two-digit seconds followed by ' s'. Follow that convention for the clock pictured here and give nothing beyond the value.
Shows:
9 h 05 min
